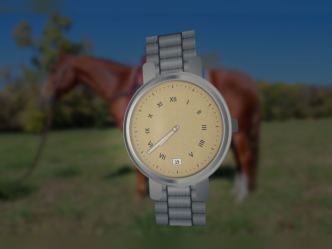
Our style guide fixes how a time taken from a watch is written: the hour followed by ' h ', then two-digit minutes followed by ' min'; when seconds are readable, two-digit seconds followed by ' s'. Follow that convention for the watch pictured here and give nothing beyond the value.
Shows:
7 h 39 min
